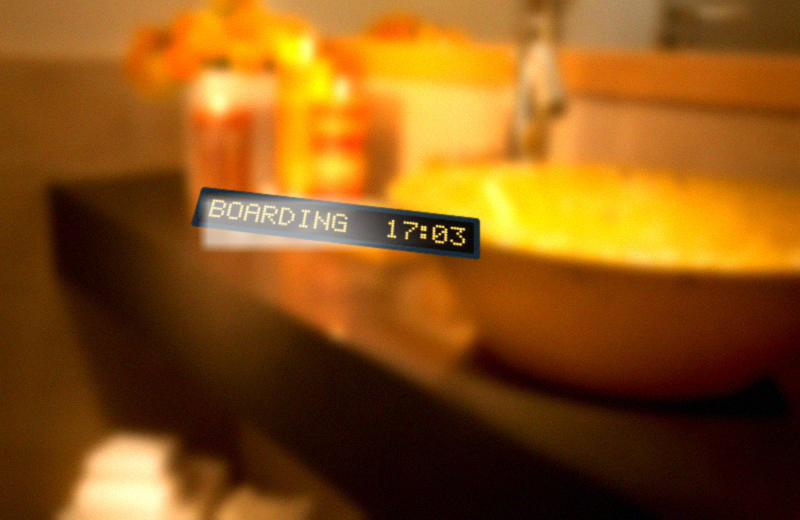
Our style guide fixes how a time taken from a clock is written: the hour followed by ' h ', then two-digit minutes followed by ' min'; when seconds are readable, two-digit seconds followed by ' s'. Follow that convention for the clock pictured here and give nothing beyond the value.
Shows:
17 h 03 min
